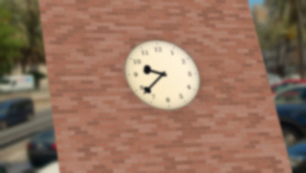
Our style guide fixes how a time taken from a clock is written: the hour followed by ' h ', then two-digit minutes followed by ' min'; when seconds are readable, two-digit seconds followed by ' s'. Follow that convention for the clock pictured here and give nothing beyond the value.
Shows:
9 h 38 min
